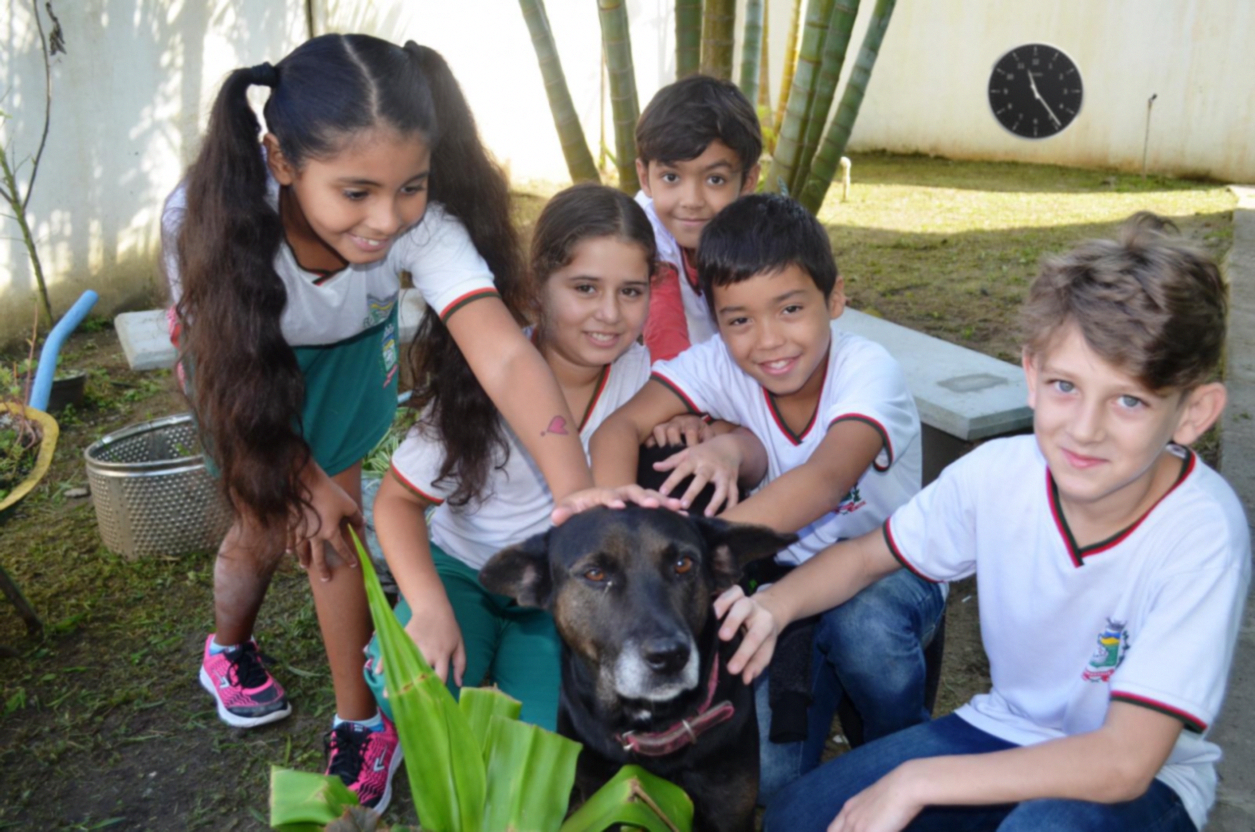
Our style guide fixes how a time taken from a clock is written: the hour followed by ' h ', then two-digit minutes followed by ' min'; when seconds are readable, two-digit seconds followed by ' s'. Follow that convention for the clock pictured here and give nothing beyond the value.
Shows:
11 h 24 min
